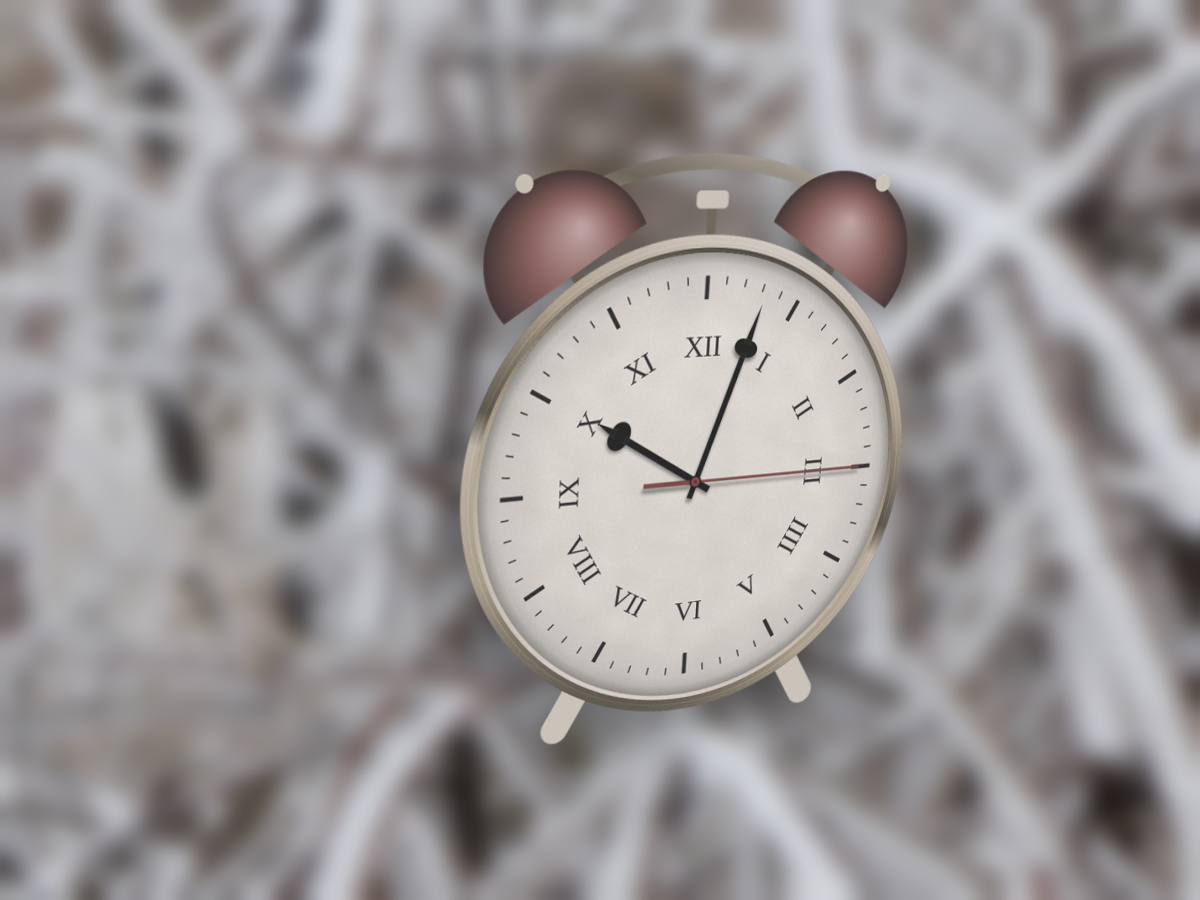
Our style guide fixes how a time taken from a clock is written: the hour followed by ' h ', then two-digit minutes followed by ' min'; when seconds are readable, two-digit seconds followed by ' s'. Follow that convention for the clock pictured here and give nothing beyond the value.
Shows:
10 h 03 min 15 s
